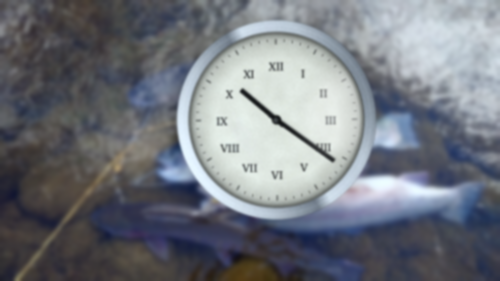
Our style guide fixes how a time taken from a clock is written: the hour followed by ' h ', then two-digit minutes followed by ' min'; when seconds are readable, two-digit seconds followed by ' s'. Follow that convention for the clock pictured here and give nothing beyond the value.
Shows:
10 h 21 min
